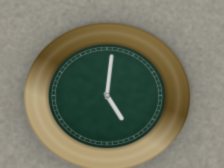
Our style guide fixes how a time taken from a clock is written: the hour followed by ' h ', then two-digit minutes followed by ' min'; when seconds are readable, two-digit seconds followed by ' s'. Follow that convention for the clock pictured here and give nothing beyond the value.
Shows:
5 h 01 min
